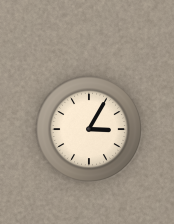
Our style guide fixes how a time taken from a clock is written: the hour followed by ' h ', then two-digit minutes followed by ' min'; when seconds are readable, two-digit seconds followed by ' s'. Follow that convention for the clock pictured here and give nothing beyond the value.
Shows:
3 h 05 min
